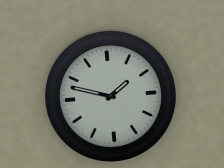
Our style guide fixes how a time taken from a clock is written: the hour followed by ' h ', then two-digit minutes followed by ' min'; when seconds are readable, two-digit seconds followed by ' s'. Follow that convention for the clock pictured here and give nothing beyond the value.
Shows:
1 h 48 min
